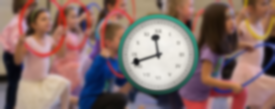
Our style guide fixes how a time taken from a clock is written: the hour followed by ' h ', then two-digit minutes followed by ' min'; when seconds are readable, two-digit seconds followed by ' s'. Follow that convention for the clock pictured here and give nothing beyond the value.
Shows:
11 h 42 min
